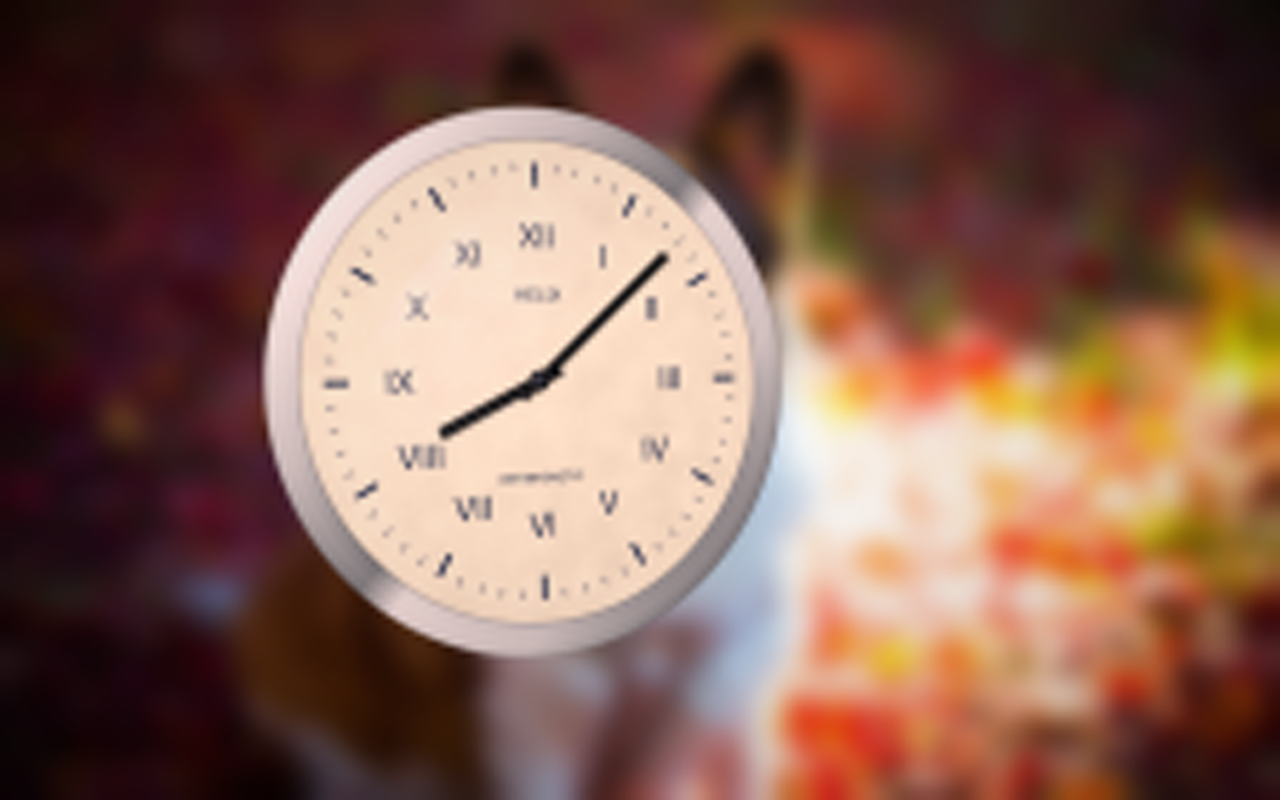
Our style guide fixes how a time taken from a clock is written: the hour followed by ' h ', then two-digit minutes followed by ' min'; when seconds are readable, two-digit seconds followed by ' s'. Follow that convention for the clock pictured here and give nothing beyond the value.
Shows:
8 h 08 min
